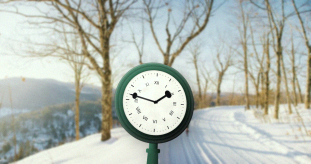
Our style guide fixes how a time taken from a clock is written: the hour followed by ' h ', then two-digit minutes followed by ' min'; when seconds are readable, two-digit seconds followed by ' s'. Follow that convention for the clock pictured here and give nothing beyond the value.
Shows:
1 h 47 min
